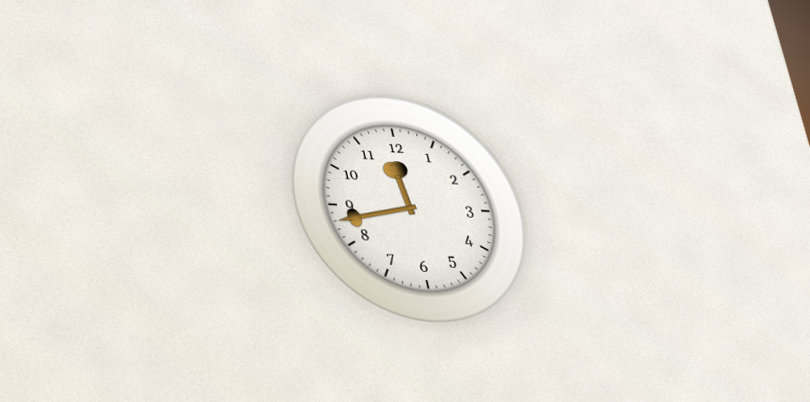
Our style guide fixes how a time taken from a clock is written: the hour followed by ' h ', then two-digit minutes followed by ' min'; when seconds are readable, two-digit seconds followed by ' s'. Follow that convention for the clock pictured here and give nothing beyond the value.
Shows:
11 h 43 min
